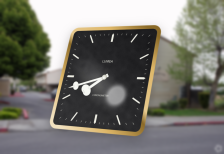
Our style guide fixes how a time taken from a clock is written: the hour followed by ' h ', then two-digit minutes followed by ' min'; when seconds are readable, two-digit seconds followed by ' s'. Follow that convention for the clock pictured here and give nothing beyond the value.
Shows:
7 h 42 min
